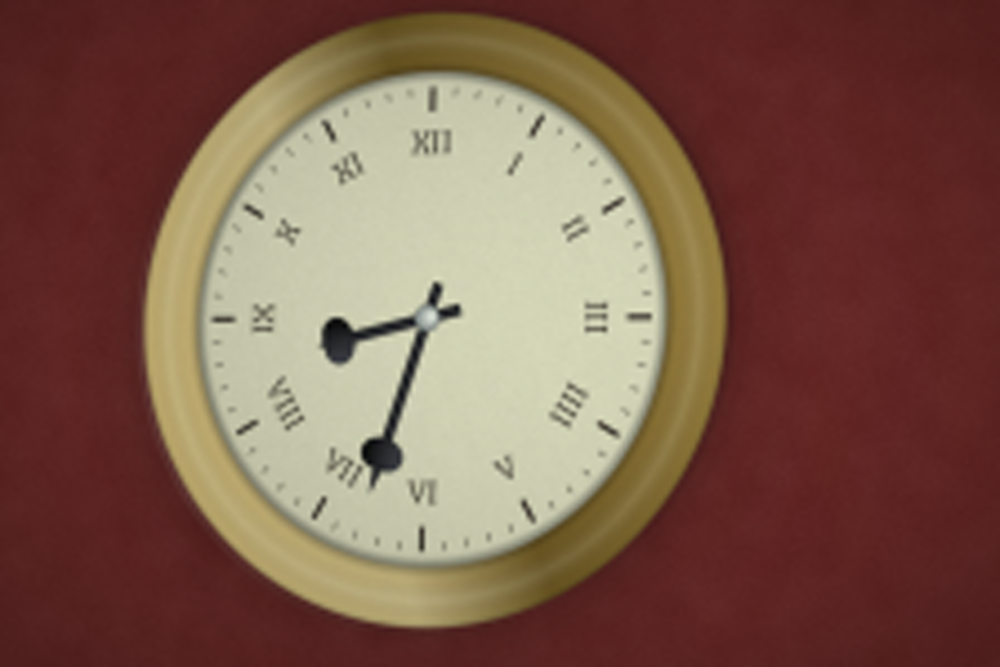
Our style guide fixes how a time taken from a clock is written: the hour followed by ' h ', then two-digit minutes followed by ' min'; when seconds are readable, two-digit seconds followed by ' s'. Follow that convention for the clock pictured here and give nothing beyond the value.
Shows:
8 h 33 min
